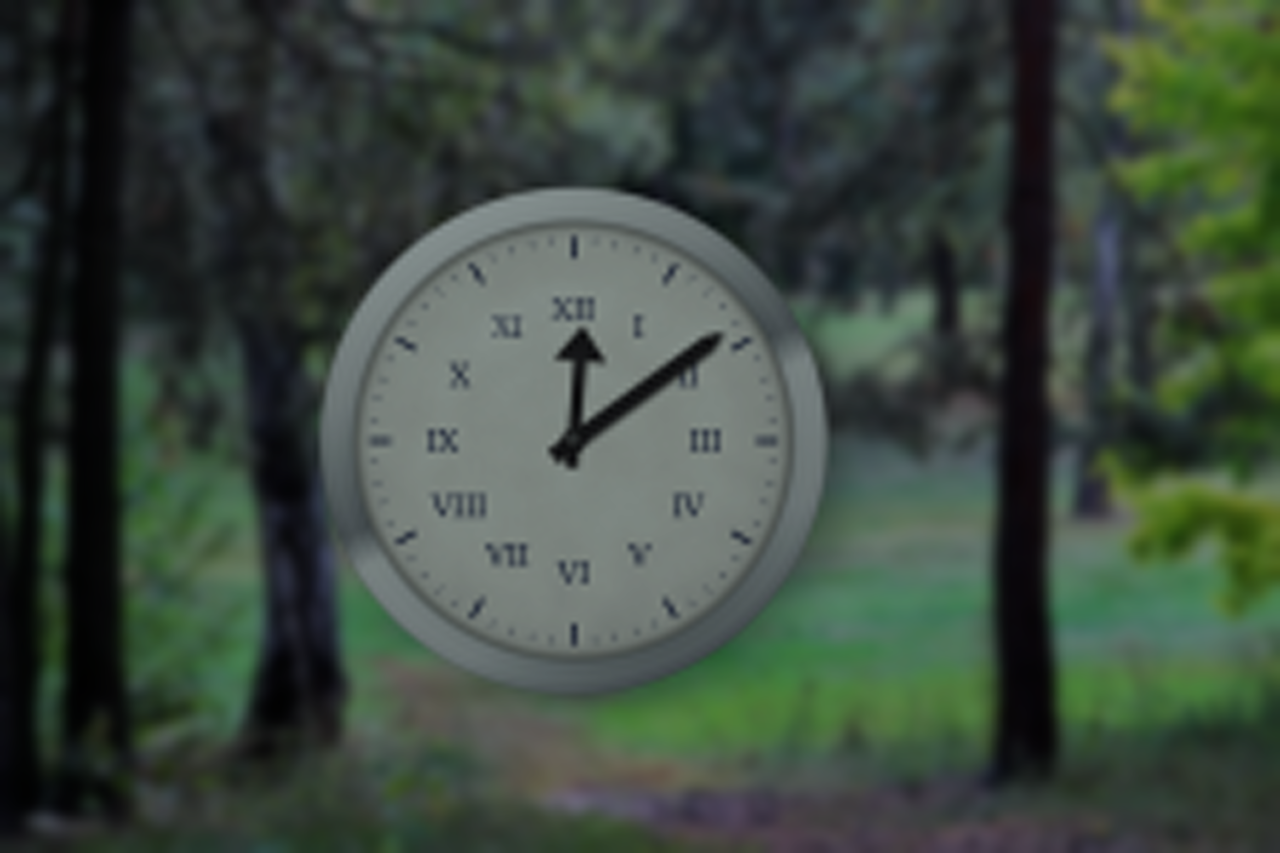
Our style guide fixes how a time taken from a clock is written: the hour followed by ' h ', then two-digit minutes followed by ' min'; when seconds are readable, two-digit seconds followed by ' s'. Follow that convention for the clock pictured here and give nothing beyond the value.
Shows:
12 h 09 min
